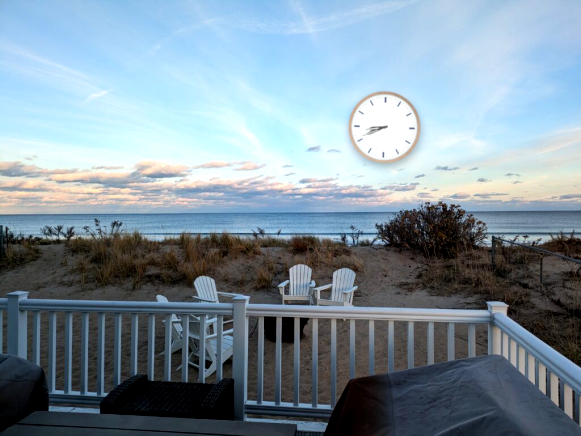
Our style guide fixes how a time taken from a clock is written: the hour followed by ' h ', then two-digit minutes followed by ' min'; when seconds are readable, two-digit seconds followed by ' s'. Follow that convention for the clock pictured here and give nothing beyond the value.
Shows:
8 h 41 min
